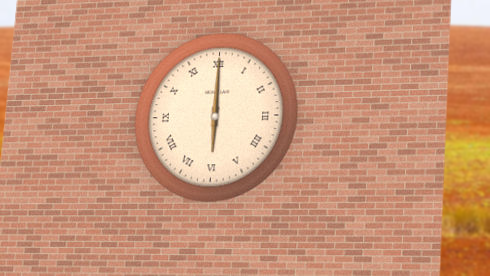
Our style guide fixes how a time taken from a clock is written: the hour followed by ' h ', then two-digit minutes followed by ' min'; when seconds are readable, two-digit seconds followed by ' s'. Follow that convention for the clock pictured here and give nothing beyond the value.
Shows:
6 h 00 min
